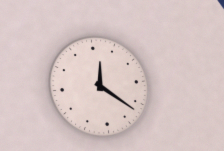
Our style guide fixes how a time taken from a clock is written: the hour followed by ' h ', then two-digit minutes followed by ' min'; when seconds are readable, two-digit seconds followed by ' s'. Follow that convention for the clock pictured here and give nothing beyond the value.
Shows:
12 h 22 min
